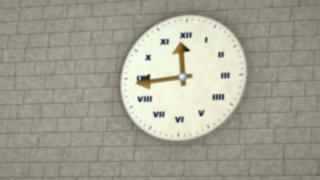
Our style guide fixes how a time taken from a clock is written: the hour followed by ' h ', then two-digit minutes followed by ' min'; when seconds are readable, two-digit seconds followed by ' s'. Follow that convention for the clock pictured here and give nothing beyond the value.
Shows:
11 h 44 min
